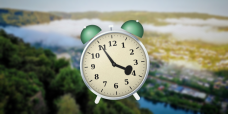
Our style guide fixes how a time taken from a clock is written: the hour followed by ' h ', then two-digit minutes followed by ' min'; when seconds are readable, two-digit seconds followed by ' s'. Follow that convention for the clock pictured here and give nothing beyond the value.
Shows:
3 h 55 min
